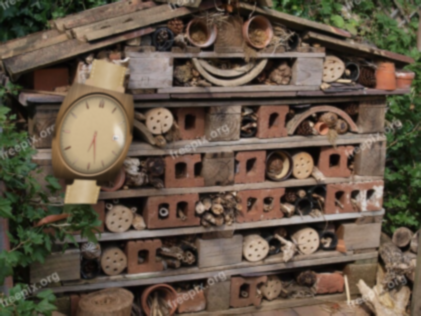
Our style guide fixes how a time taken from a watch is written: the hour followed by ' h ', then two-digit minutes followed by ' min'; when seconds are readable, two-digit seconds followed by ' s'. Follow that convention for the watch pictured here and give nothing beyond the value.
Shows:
6 h 28 min
